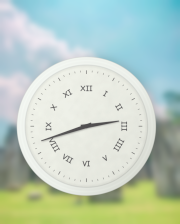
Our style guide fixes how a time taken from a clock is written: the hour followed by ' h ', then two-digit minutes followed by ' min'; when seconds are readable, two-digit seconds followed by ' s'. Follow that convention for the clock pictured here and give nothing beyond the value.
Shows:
2 h 42 min
